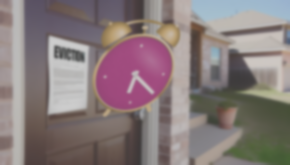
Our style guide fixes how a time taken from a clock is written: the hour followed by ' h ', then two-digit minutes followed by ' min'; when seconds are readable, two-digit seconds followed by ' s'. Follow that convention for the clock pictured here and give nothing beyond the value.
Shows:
6 h 22 min
